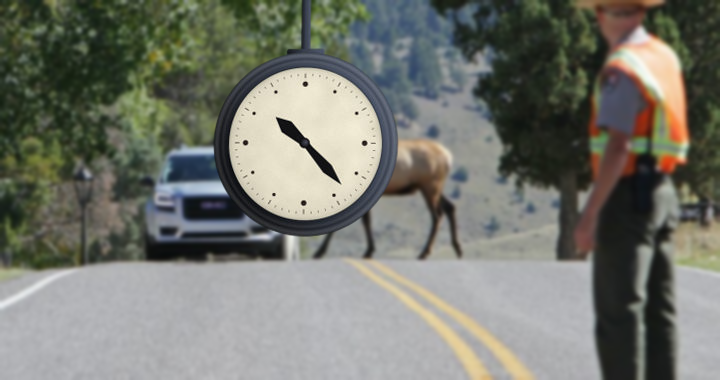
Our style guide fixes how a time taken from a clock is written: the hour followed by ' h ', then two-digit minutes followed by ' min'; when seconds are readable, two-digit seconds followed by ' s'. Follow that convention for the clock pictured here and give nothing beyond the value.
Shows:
10 h 23 min
